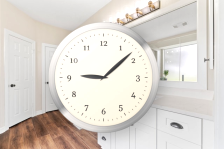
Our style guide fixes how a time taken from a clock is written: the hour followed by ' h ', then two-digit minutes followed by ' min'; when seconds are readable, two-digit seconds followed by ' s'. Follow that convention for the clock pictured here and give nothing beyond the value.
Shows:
9 h 08 min
